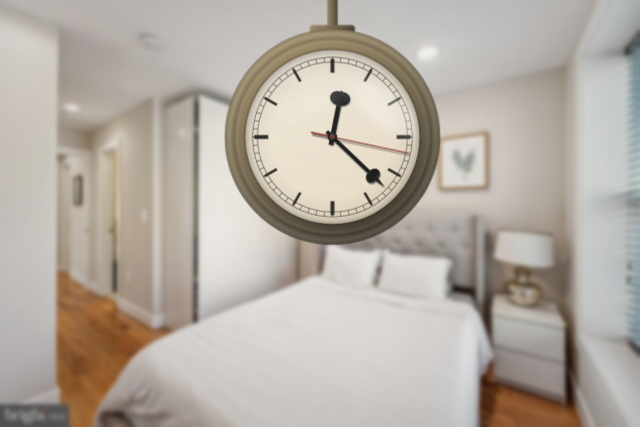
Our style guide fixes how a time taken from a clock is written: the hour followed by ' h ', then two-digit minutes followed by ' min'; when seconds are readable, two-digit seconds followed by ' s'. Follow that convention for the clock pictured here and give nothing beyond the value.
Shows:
12 h 22 min 17 s
